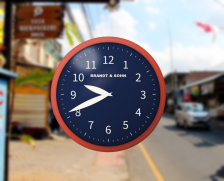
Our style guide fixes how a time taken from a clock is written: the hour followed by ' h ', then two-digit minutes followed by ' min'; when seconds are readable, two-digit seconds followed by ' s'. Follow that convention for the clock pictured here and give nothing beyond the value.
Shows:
9 h 41 min
